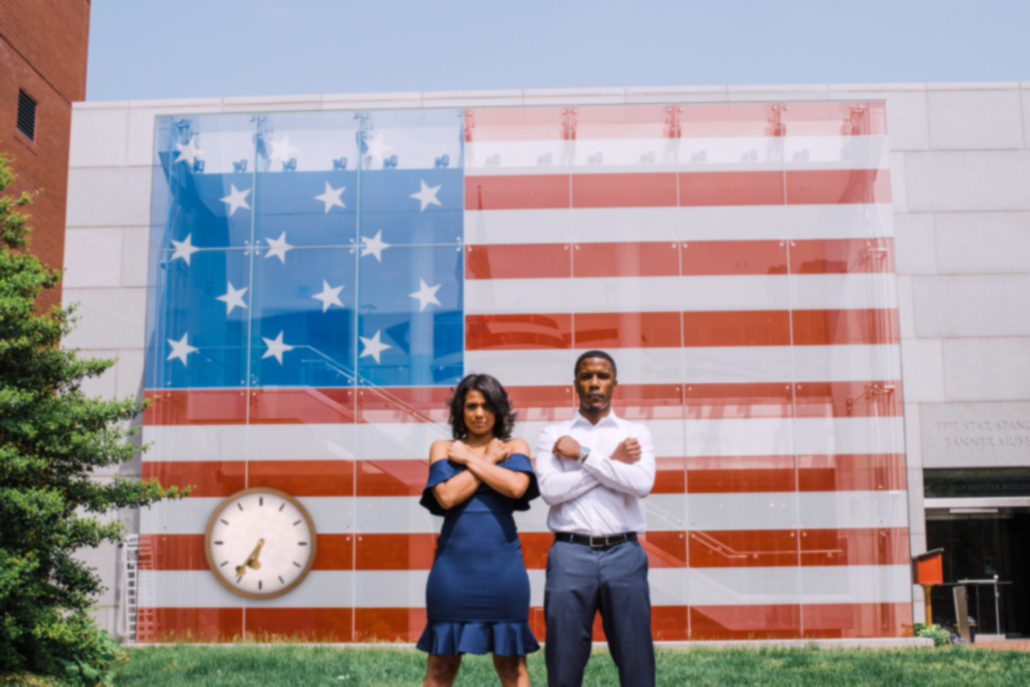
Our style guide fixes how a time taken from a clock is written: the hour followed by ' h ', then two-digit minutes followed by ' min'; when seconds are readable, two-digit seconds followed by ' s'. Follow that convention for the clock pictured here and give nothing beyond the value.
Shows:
6 h 36 min
